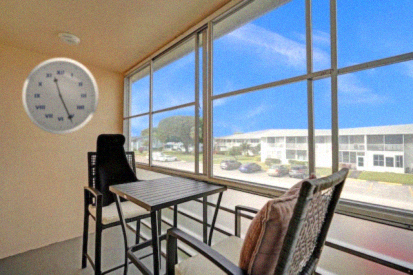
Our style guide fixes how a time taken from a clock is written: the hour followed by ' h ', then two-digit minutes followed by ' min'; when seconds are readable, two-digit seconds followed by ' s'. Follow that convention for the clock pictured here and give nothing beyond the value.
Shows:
11 h 26 min
